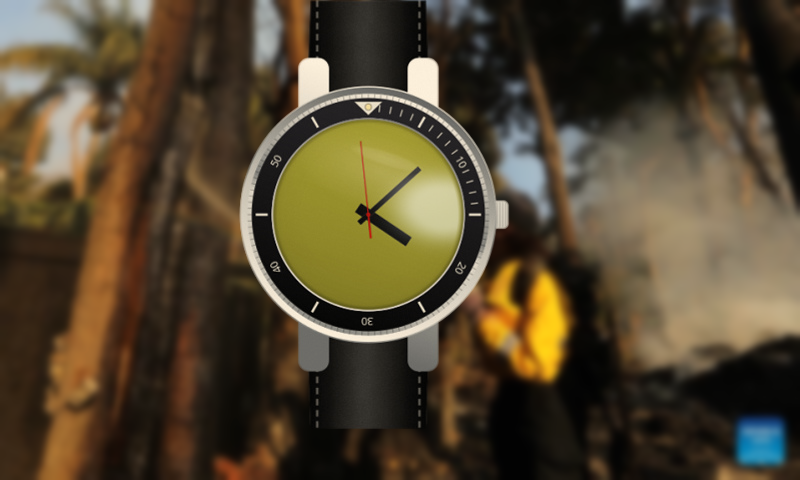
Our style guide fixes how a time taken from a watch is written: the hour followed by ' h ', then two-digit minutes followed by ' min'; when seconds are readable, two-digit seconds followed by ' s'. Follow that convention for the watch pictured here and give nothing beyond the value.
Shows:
4 h 07 min 59 s
